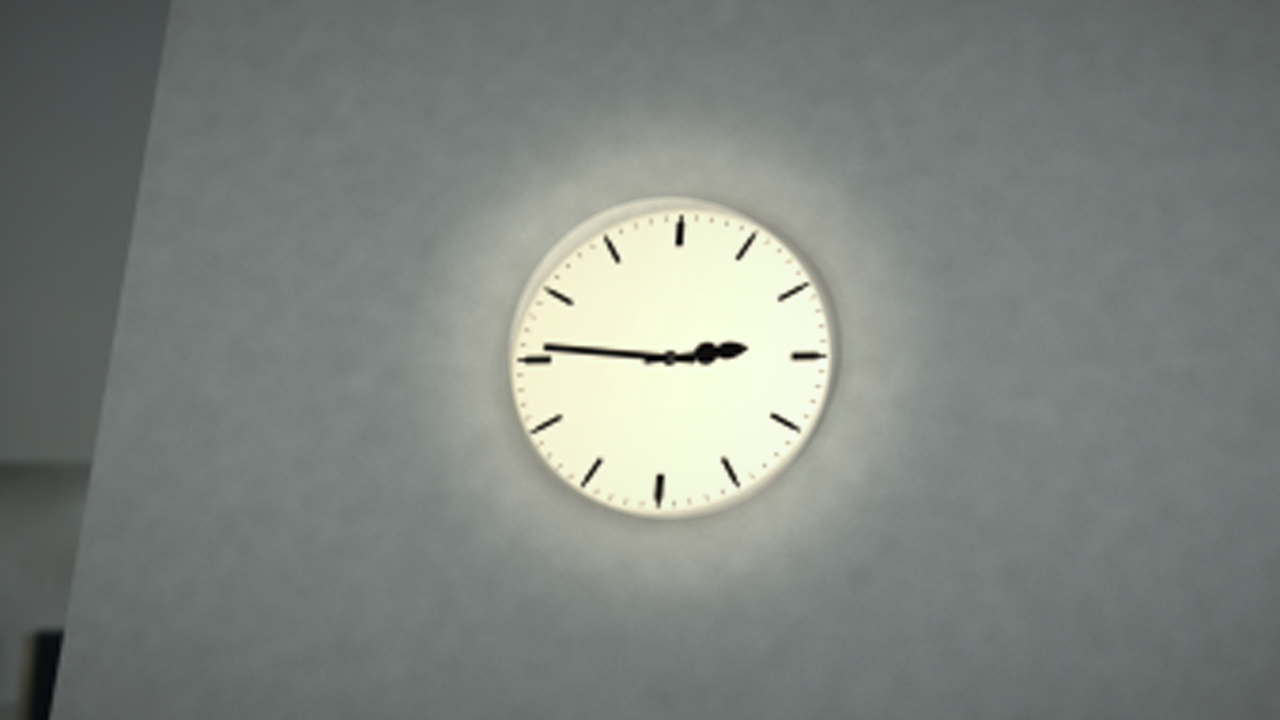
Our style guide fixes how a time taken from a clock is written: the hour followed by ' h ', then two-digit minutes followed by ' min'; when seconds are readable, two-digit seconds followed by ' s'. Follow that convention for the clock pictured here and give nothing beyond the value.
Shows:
2 h 46 min
